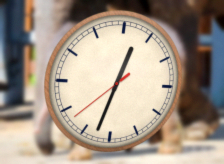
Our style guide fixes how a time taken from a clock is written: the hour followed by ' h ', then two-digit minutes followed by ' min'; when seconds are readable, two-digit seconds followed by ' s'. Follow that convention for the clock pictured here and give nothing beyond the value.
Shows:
12 h 32 min 38 s
